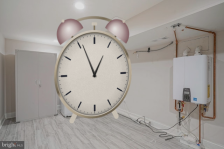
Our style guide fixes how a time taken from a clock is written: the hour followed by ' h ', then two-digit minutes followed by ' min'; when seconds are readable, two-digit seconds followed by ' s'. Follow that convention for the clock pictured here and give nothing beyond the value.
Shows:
12 h 56 min
